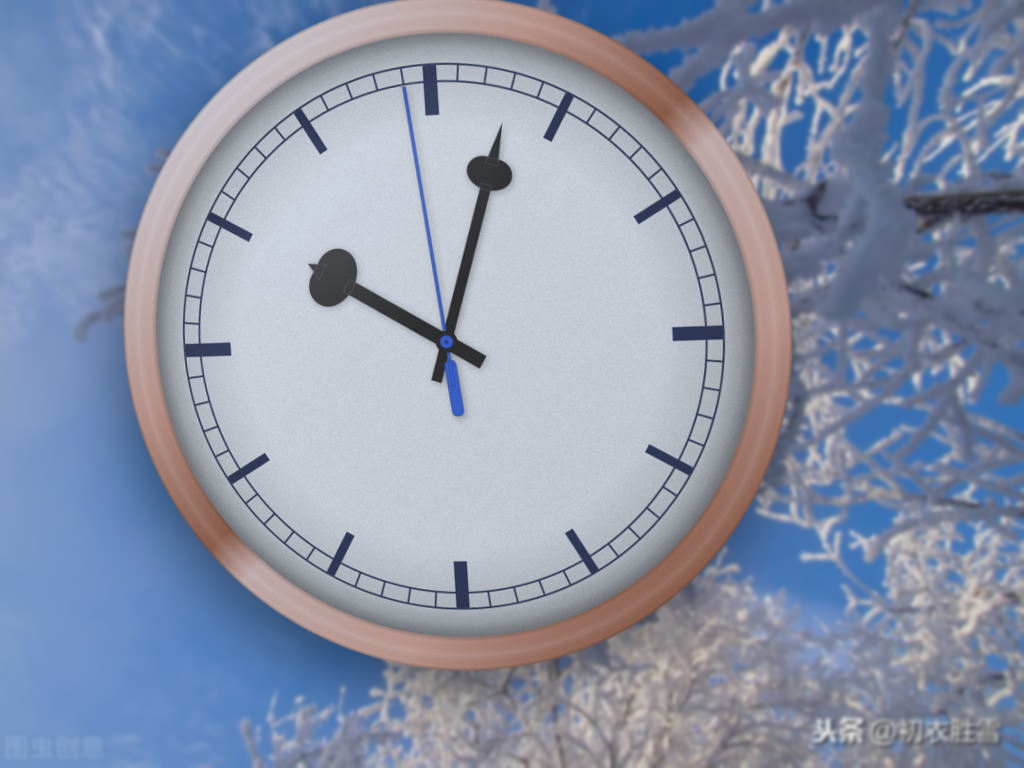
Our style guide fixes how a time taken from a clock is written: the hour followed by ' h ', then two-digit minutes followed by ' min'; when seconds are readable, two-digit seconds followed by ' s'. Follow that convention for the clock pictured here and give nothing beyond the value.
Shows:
10 h 02 min 59 s
